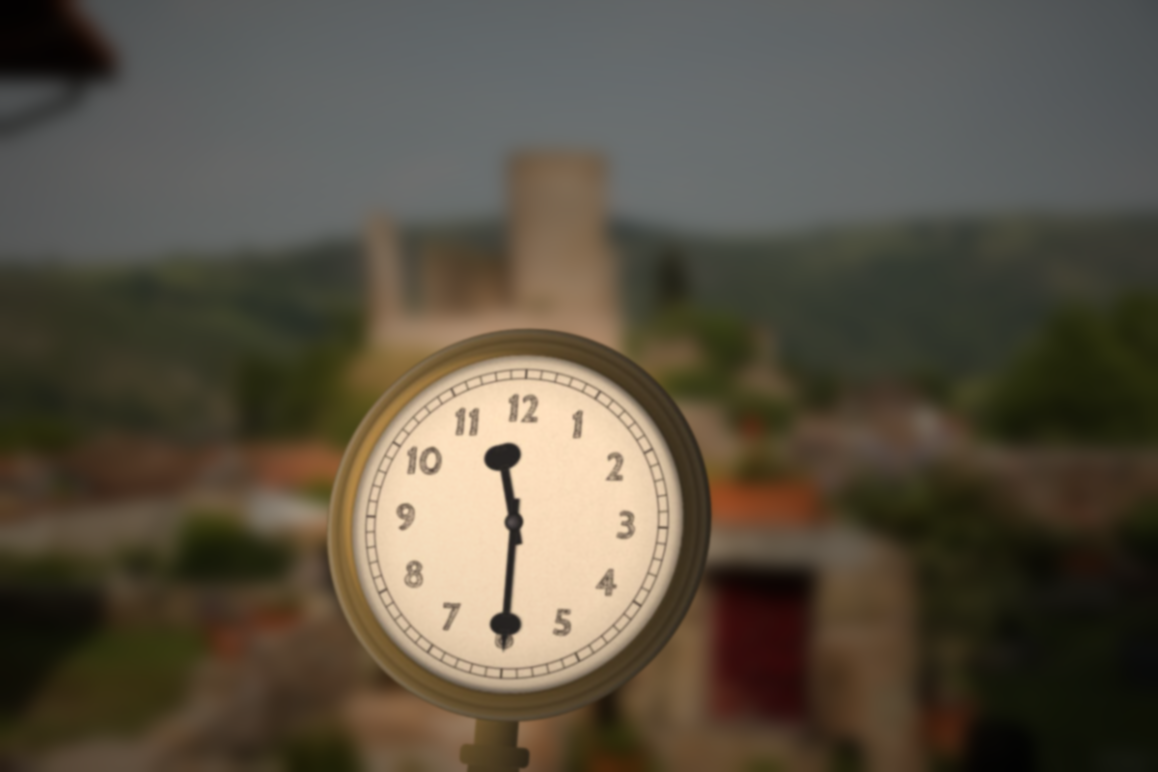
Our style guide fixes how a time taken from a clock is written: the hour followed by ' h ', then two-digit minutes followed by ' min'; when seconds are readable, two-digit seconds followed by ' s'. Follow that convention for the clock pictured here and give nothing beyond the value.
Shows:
11 h 30 min
